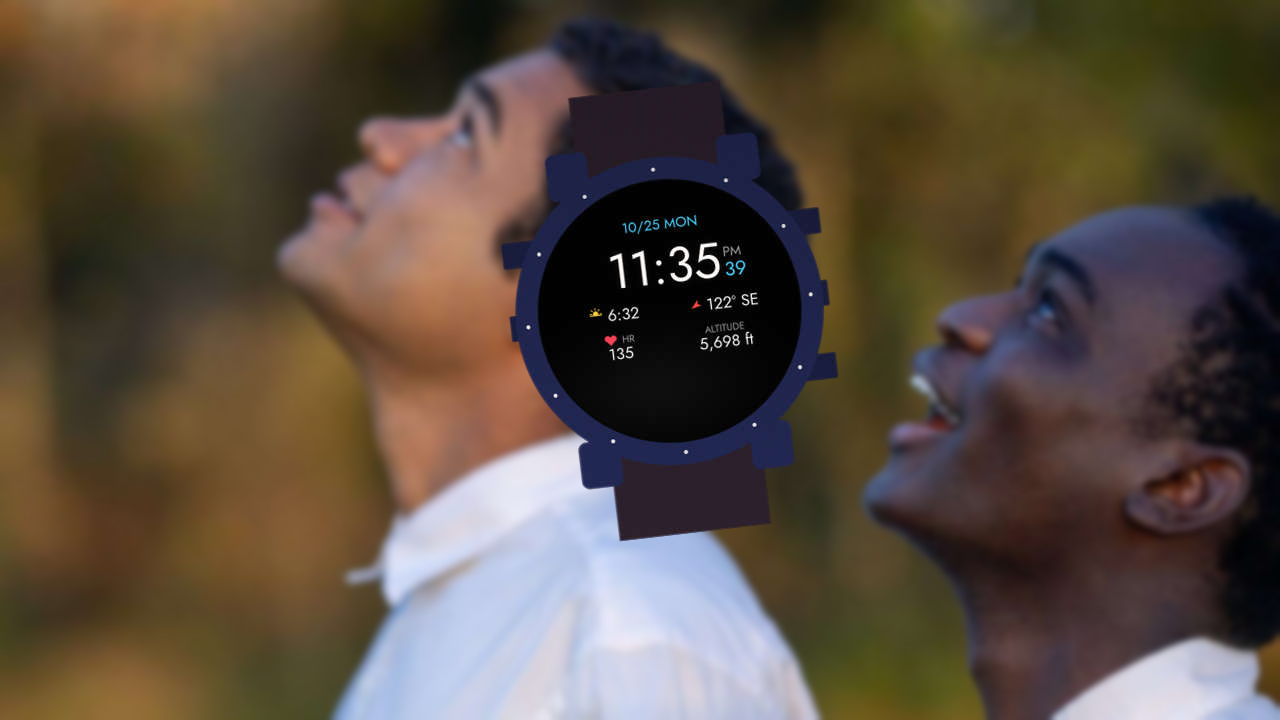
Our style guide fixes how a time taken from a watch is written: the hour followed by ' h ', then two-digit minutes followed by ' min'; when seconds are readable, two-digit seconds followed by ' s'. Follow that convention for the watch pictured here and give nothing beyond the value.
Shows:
11 h 35 min 39 s
